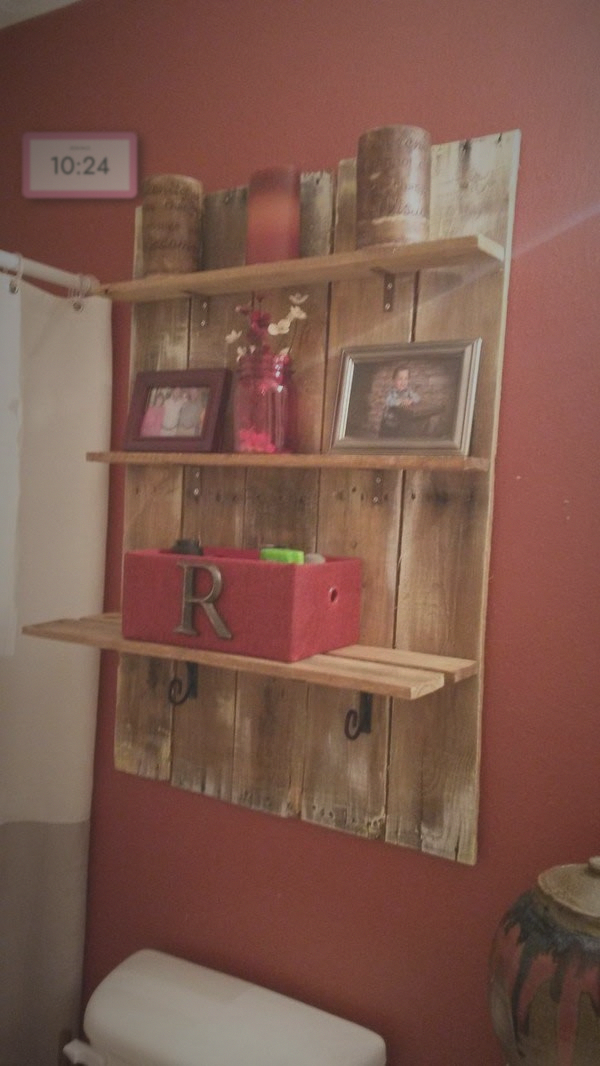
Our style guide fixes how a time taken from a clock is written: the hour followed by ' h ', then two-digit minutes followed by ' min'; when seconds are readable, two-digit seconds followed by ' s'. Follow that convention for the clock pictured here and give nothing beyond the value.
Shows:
10 h 24 min
